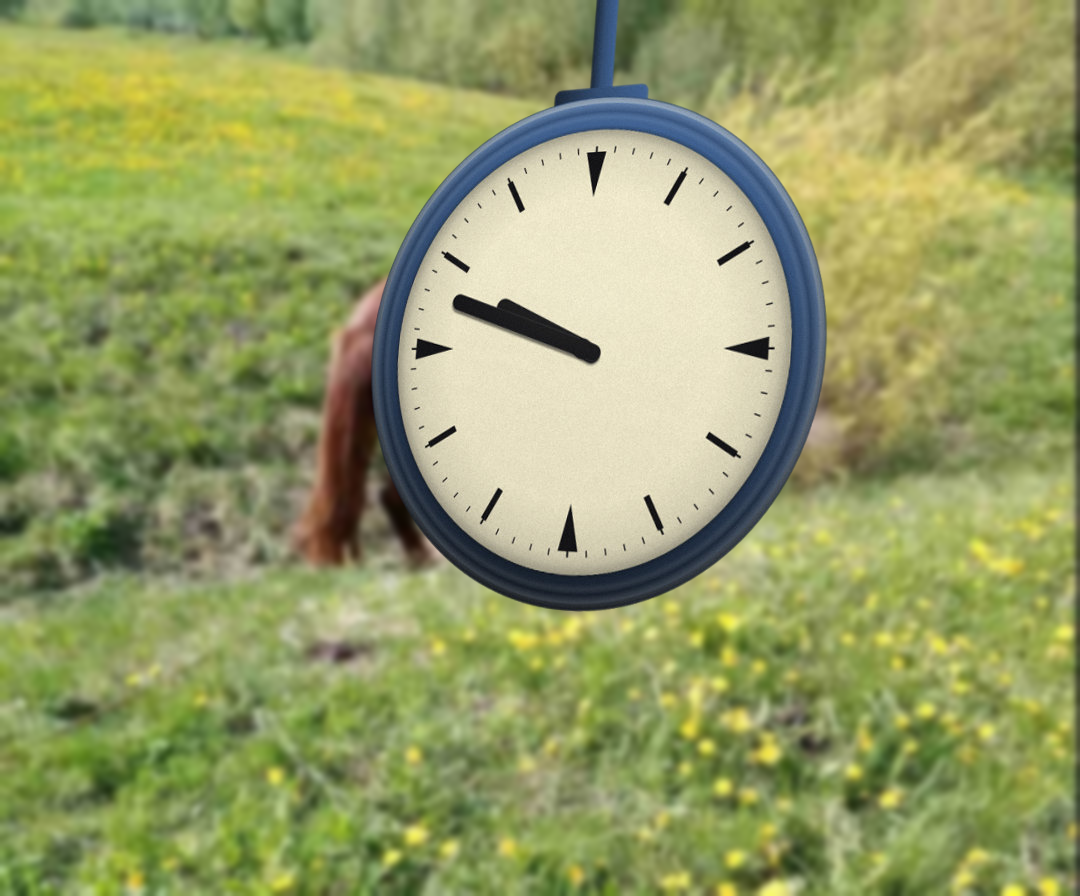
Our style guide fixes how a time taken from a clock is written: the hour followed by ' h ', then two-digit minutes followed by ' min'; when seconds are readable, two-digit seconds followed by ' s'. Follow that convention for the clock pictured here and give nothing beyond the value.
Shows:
9 h 48 min
